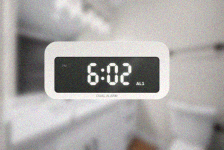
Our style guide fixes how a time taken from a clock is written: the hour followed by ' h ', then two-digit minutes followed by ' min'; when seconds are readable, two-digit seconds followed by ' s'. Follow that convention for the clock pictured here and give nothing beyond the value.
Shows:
6 h 02 min
